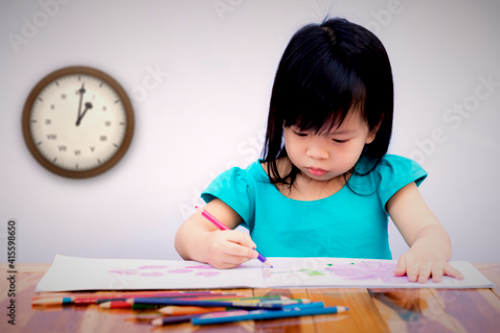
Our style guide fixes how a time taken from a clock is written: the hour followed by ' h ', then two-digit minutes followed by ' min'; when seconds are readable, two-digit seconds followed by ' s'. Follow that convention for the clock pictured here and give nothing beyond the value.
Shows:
1 h 01 min
